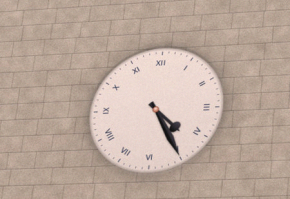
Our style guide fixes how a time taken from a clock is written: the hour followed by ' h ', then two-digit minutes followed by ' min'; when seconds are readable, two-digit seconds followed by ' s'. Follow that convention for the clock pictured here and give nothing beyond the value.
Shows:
4 h 25 min
